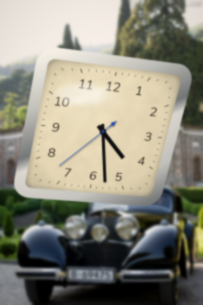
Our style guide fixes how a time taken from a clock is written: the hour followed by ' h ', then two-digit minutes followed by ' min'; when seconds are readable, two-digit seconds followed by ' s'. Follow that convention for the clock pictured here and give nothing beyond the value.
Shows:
4 h 27 min 37 s
